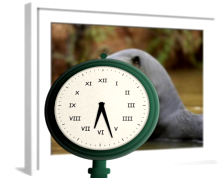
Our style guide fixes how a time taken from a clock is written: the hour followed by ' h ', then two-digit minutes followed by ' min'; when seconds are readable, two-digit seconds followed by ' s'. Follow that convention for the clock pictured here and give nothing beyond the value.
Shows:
6 h 27 min
